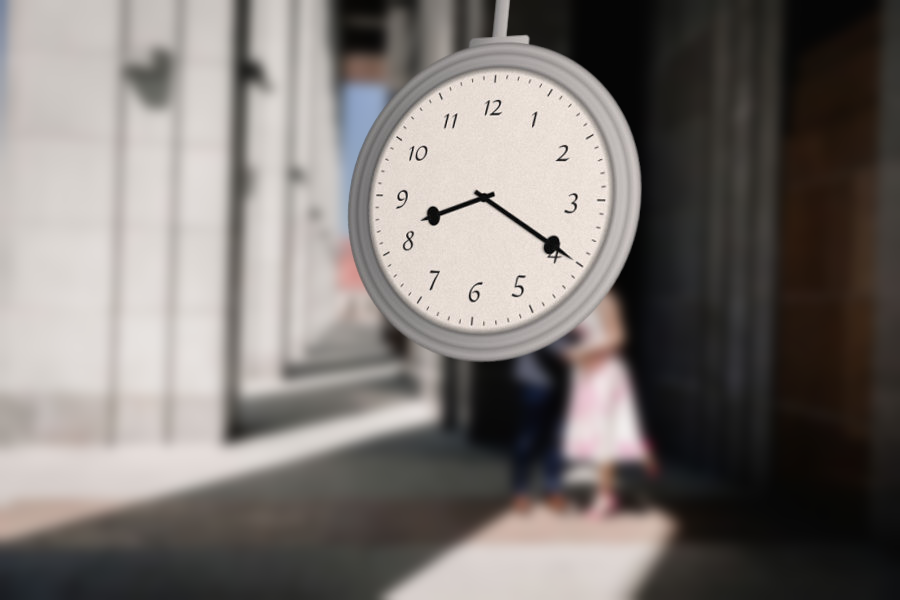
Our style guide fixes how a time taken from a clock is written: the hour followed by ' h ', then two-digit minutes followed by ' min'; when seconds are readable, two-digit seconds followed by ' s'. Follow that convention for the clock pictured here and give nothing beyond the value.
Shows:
8 h 20 min
